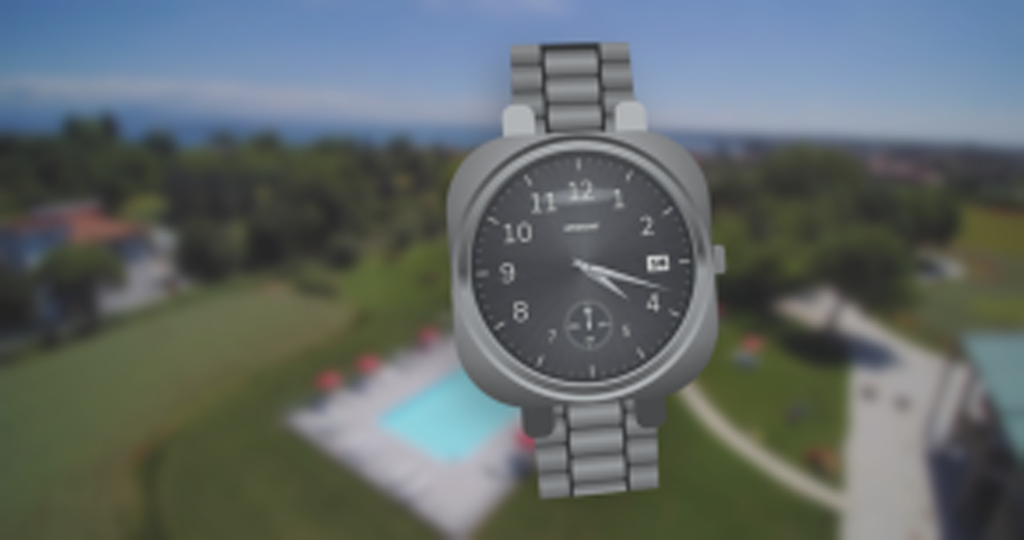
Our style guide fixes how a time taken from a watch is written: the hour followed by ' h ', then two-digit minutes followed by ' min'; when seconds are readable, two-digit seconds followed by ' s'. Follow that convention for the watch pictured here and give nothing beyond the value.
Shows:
4 h 18 min
